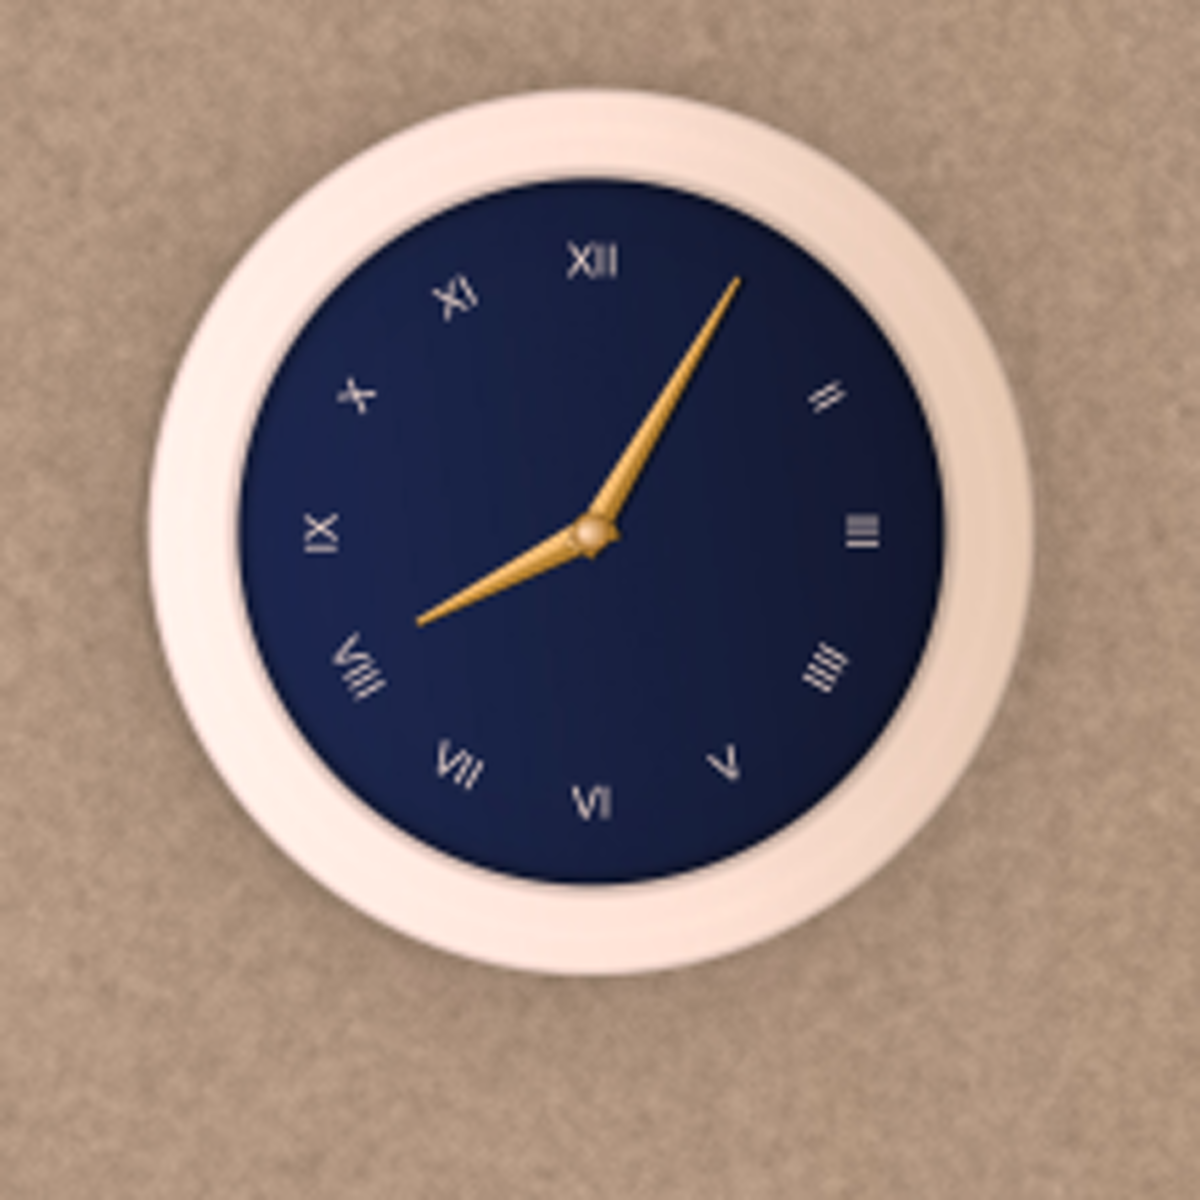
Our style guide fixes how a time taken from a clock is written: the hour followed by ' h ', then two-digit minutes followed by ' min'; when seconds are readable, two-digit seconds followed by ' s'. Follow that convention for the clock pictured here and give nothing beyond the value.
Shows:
8 h 05 min
